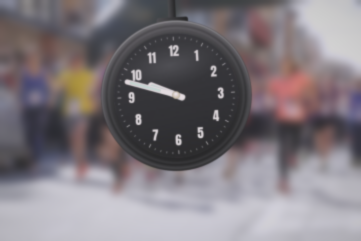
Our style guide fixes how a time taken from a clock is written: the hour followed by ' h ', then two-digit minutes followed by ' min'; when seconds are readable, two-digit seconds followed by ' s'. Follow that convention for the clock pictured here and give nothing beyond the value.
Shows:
9 h 48 min
